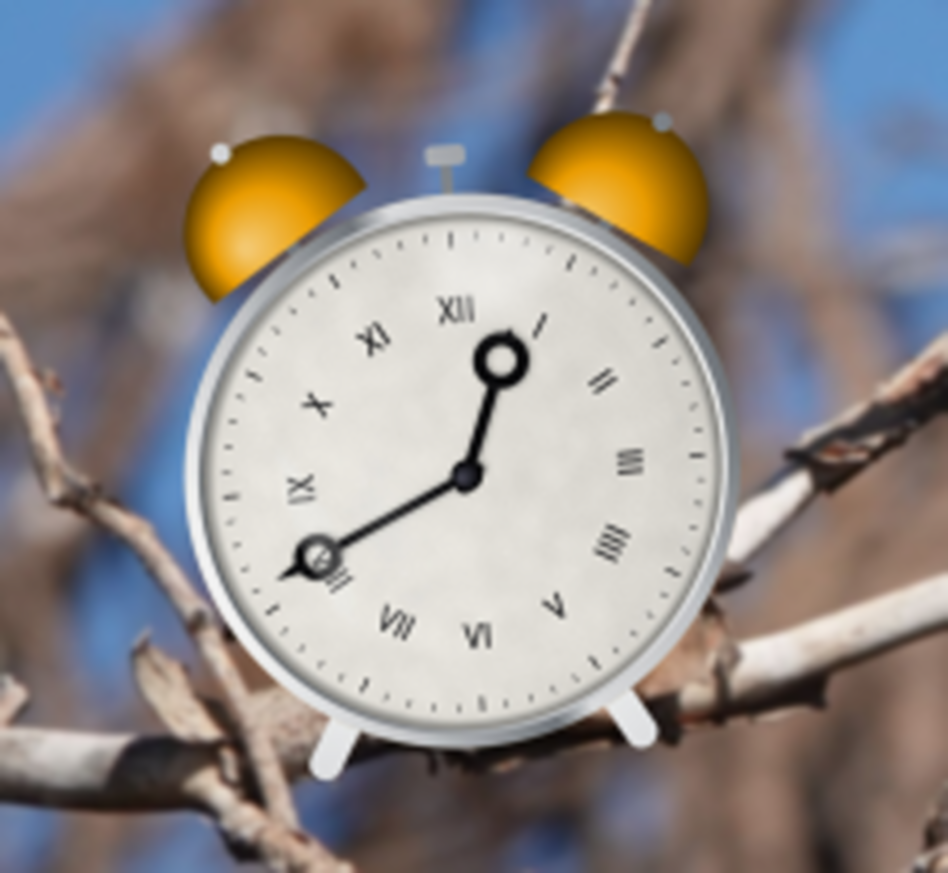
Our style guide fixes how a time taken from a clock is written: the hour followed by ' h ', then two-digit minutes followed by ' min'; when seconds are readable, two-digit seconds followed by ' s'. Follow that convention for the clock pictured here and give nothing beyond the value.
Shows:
12 h 41 min
